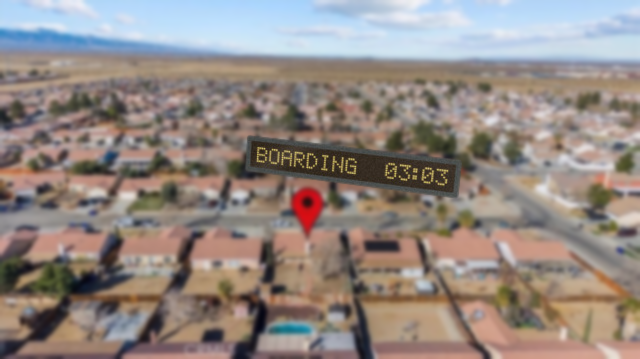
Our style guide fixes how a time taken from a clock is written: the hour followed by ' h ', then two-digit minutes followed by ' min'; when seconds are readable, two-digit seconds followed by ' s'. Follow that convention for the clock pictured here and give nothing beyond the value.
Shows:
3 h 03 min
